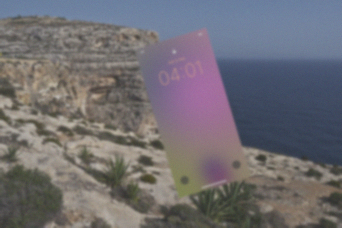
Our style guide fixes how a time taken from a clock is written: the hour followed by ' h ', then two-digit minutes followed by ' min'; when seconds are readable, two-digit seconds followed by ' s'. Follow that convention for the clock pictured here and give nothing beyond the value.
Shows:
4 h 01 min
